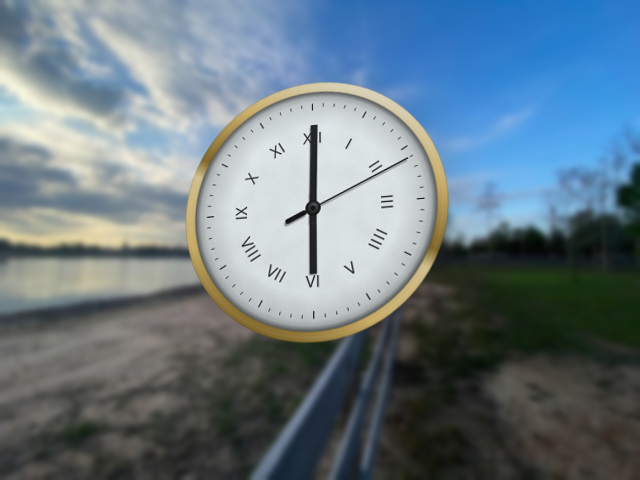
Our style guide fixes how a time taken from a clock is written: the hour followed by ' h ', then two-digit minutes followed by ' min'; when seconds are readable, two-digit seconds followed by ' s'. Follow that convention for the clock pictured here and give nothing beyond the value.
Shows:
6 h 00 min 11 s
